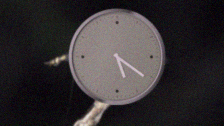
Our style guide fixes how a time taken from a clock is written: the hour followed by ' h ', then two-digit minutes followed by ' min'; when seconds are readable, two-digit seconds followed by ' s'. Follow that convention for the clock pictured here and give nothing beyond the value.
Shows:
5 h 21 min
